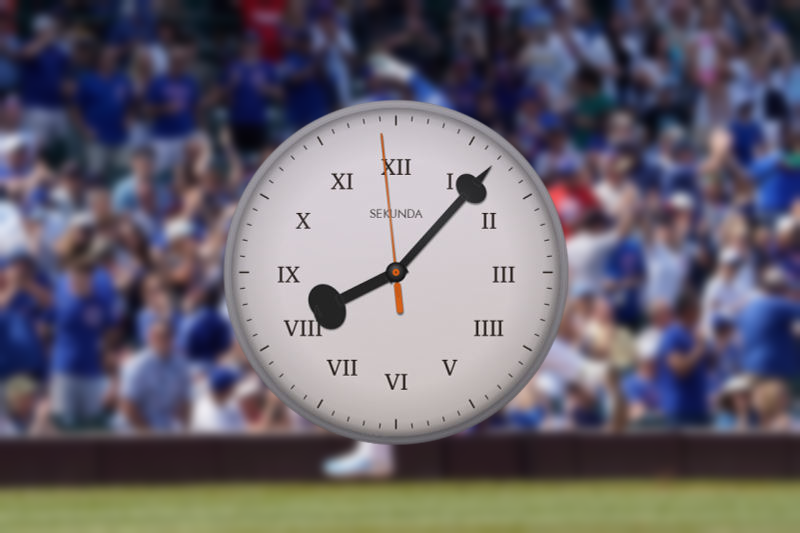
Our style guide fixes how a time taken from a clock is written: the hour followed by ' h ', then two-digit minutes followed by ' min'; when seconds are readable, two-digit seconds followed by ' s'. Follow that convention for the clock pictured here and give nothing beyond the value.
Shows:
8 h 06 min 59 s
